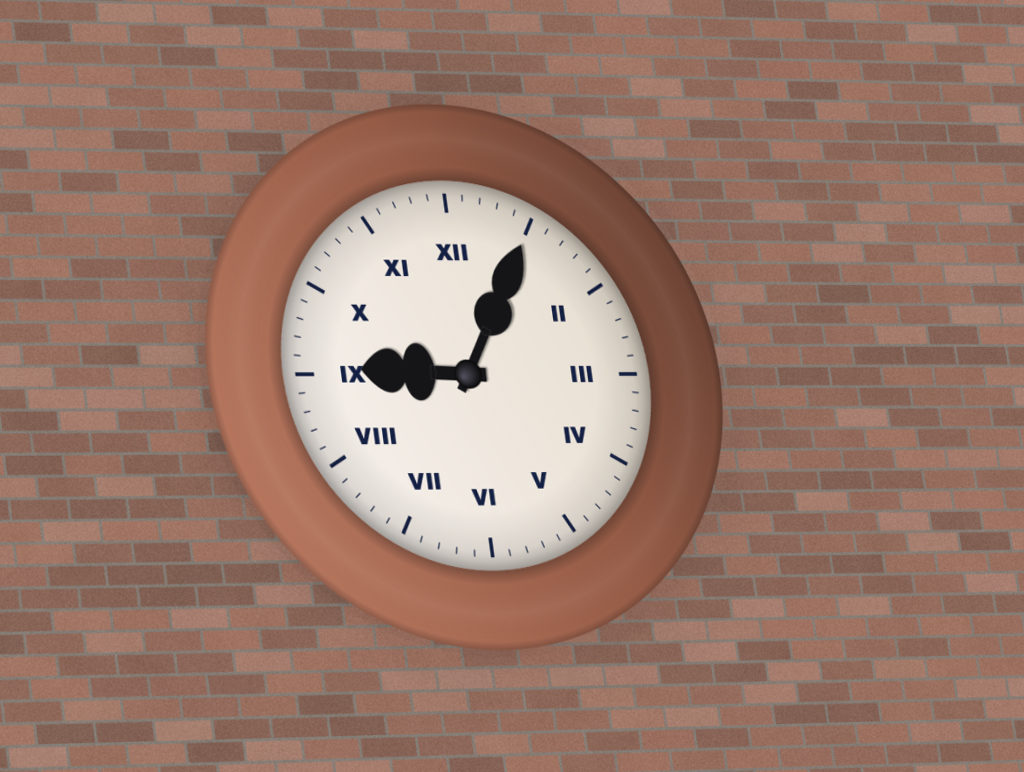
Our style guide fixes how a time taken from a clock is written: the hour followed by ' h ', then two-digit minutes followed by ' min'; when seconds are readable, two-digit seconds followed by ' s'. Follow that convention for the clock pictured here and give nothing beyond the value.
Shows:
9 h 05 min
